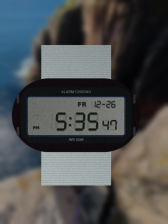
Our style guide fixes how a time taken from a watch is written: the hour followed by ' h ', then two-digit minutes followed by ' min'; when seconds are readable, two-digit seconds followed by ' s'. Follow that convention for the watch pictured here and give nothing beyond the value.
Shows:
5 h 35 min 47 s
